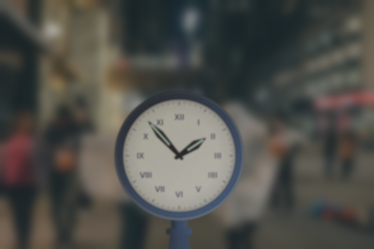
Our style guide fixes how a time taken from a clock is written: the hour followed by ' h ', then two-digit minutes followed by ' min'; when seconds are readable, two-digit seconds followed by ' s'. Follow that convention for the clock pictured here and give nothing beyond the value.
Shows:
1 h 53 min
